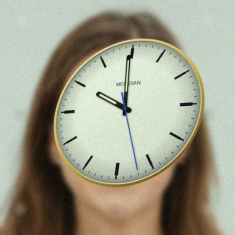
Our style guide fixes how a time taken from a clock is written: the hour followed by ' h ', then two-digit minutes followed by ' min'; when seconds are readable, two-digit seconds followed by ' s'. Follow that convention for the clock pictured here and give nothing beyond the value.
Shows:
9 h 59 min 27 s
